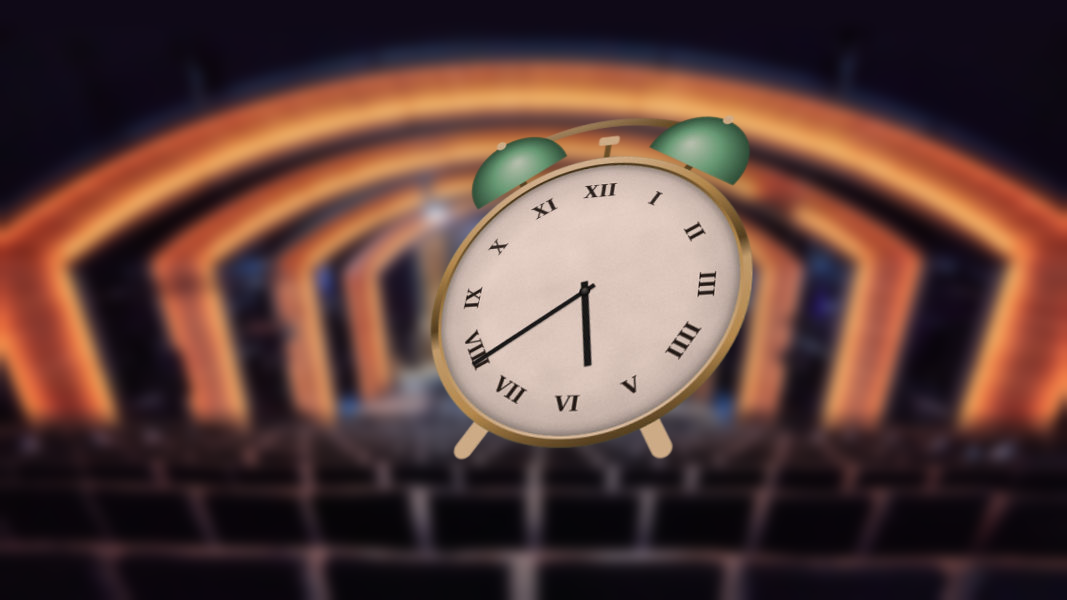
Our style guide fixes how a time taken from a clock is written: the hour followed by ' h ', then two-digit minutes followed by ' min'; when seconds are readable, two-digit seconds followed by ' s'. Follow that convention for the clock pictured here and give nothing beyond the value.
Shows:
5 h 39 min
